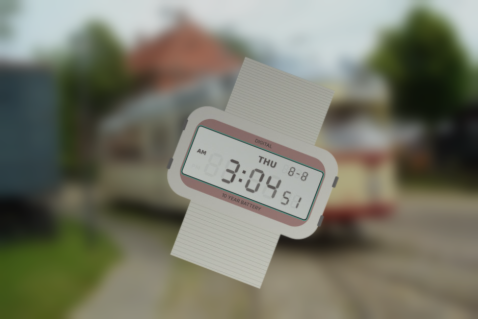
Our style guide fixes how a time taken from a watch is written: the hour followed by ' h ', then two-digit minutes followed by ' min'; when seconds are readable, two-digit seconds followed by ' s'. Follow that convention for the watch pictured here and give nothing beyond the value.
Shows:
3 h 04 min 51 s
